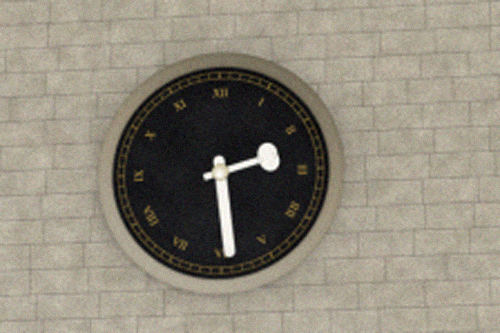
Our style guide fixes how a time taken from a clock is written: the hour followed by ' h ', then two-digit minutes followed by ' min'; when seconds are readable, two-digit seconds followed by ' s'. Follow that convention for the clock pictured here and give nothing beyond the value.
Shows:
2 h 29 min
